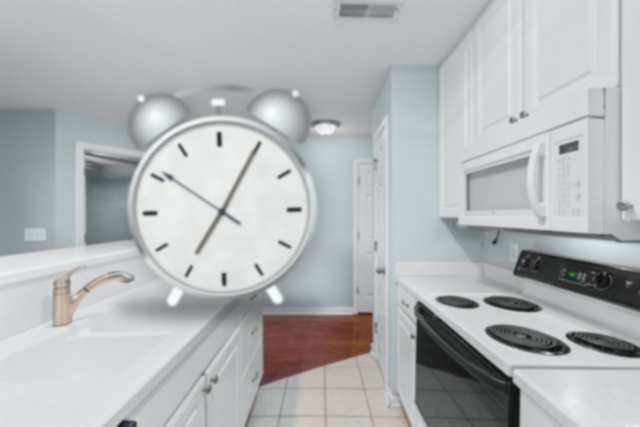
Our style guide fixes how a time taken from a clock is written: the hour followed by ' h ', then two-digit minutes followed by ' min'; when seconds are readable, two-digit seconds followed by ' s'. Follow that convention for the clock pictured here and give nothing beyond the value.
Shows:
7 h 04 min 51 s
